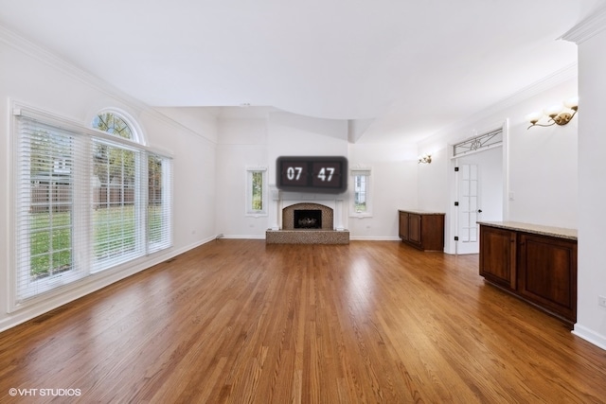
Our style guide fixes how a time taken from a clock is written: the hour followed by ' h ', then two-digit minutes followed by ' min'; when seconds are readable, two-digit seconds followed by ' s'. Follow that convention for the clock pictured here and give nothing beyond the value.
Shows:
7 h 47 min
